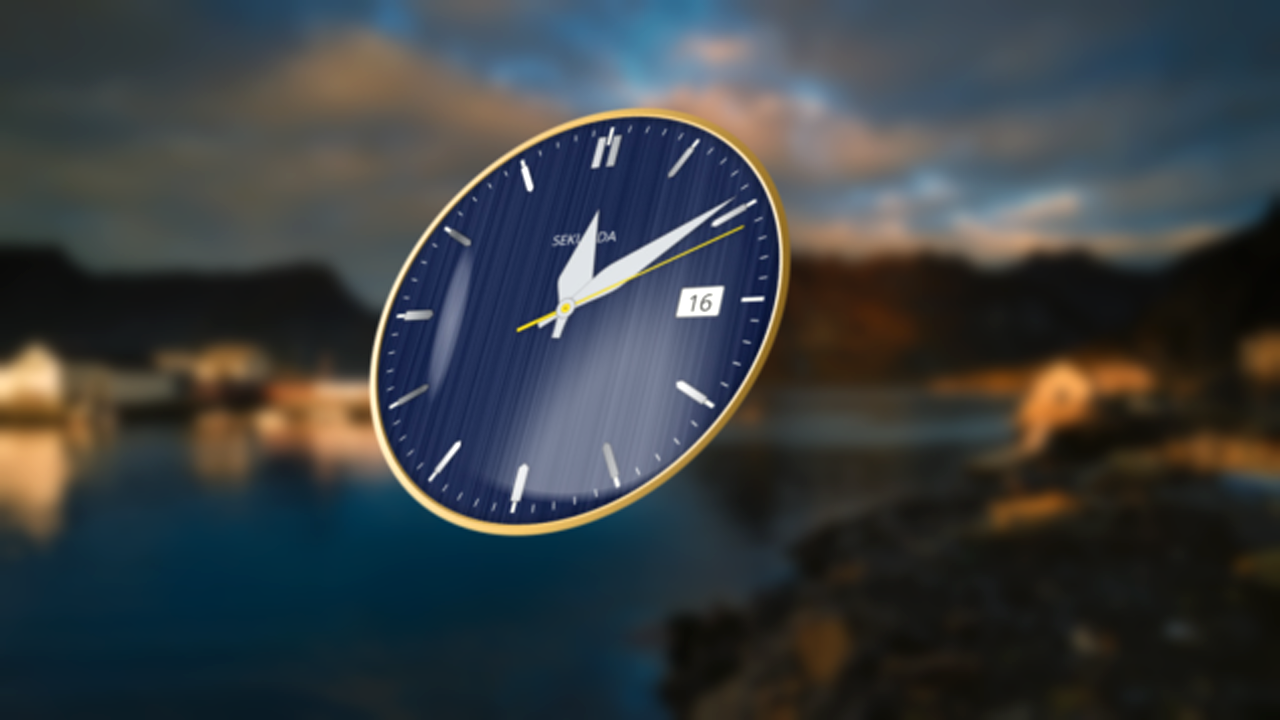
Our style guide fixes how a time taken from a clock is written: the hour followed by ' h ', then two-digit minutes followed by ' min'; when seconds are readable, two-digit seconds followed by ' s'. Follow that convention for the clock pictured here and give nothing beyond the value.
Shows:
12 h 09 min 11 s
